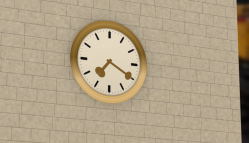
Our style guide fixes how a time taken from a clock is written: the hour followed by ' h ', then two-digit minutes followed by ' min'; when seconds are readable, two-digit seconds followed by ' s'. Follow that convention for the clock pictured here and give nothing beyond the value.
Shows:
7 h 20 min
